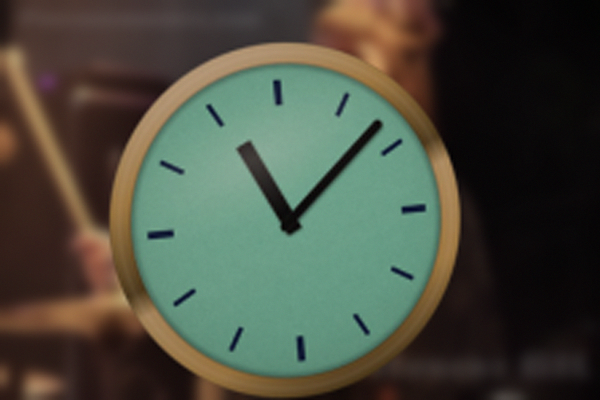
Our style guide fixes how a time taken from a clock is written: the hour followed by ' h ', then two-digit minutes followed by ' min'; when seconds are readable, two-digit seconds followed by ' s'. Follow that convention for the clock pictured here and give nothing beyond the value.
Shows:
11 h 08 min
